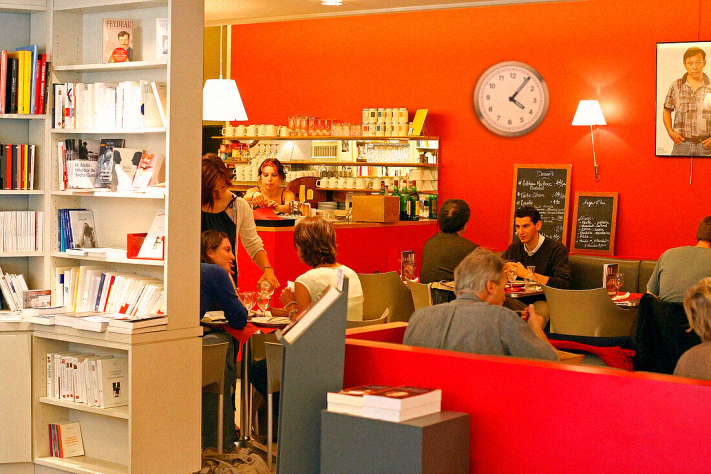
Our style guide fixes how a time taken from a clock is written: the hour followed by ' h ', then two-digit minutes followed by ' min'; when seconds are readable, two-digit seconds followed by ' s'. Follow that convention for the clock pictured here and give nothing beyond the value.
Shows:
4 h 06 min
